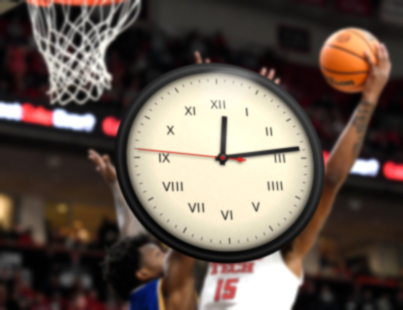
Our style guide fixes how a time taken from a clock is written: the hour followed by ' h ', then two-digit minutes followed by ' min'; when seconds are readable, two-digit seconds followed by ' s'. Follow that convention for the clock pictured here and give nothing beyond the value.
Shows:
12 h 13 min 46 s
